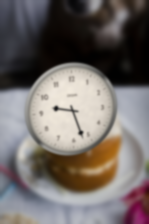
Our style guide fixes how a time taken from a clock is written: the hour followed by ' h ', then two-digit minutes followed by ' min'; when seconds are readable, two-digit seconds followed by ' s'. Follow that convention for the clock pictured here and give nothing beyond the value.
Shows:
9 h 27 min
